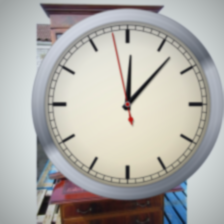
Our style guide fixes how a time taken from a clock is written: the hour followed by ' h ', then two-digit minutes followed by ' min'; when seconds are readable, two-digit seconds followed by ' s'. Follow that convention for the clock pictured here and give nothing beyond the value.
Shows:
12 h 06 min 58 s
